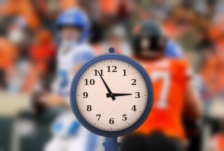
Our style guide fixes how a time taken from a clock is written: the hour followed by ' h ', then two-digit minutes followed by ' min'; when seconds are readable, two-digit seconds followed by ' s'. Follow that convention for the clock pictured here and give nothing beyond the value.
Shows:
2 h 55 min
